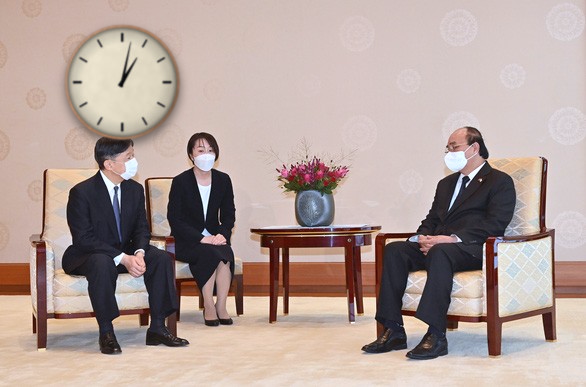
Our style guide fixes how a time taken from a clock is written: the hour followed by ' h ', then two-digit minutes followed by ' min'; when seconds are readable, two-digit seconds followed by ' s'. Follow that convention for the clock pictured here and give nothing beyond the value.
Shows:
1 h 02 min
